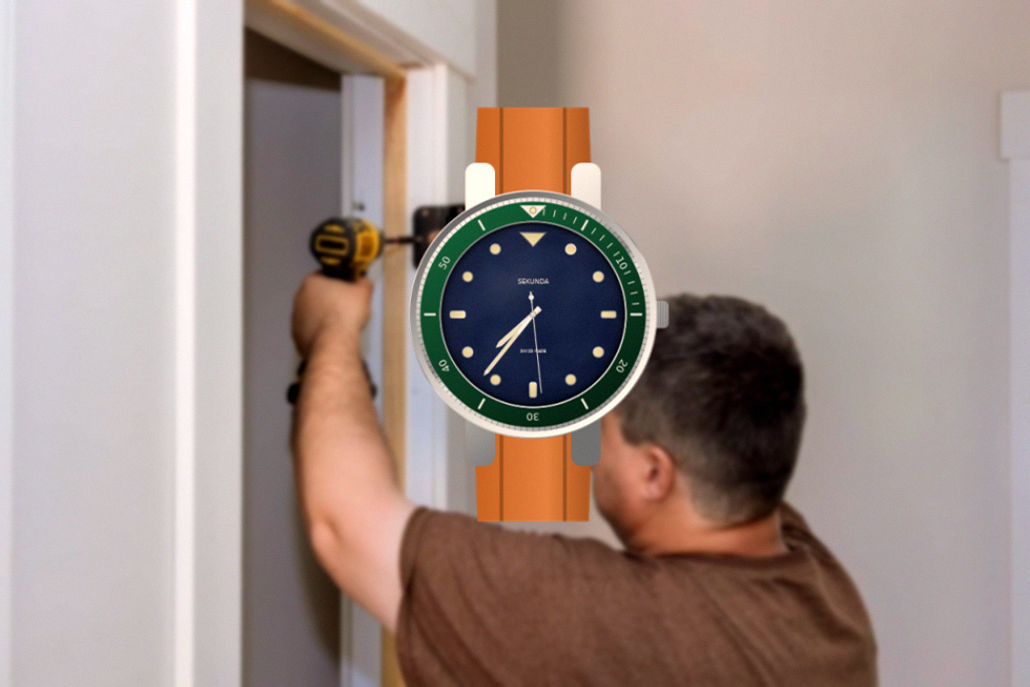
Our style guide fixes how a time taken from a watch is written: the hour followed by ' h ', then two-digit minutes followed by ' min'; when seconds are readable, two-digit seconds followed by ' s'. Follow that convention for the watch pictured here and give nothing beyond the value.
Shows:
7 h 36 min 29 s
